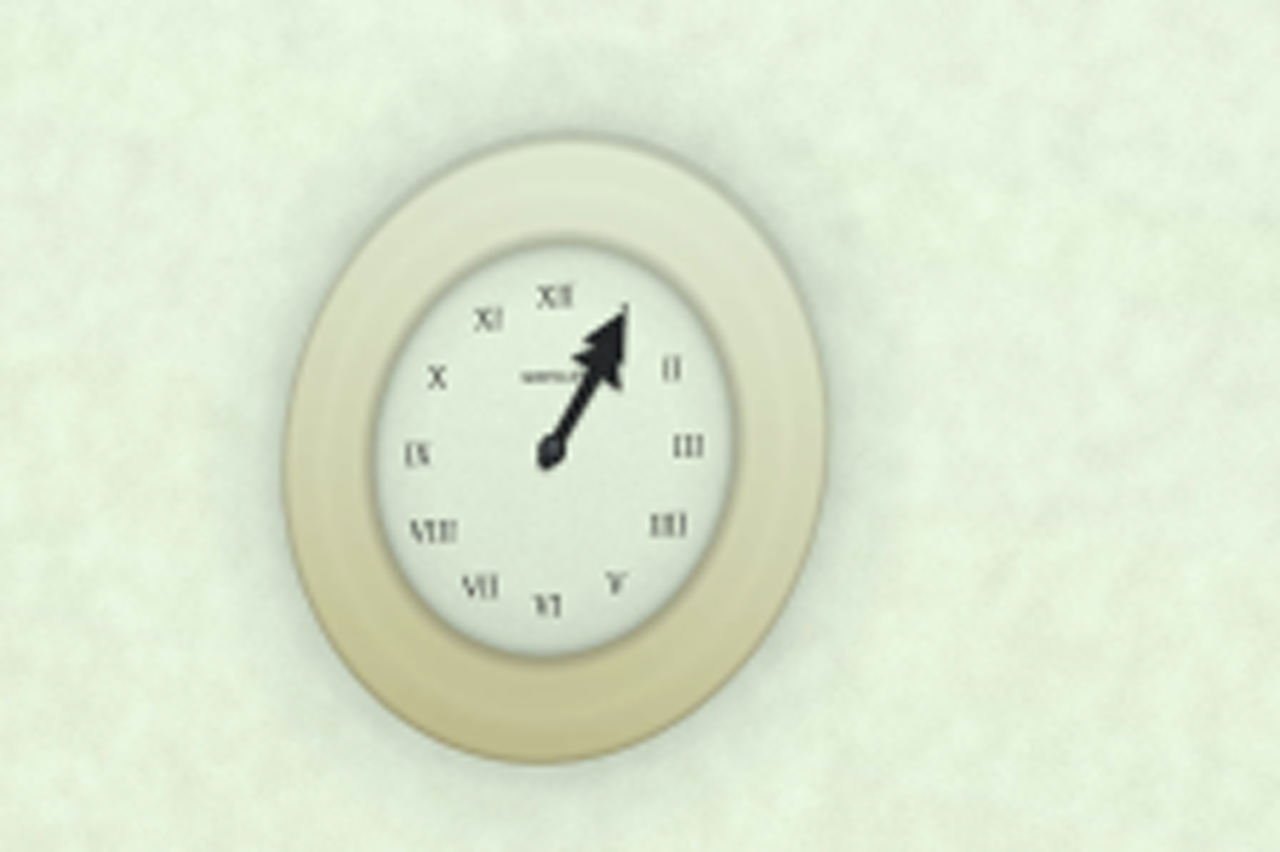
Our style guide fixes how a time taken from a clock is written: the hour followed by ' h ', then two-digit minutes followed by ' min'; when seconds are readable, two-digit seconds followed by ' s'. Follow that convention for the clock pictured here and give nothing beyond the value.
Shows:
1 h 05 min
